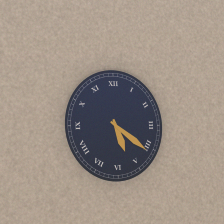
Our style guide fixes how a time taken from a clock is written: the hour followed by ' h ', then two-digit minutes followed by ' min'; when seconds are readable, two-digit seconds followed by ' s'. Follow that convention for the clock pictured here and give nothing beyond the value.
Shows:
5 h 21 min
